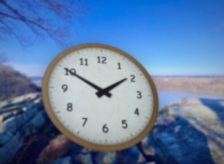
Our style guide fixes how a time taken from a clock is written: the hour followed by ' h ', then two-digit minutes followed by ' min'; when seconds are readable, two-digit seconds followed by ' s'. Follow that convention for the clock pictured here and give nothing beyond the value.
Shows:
1 h 50 min
